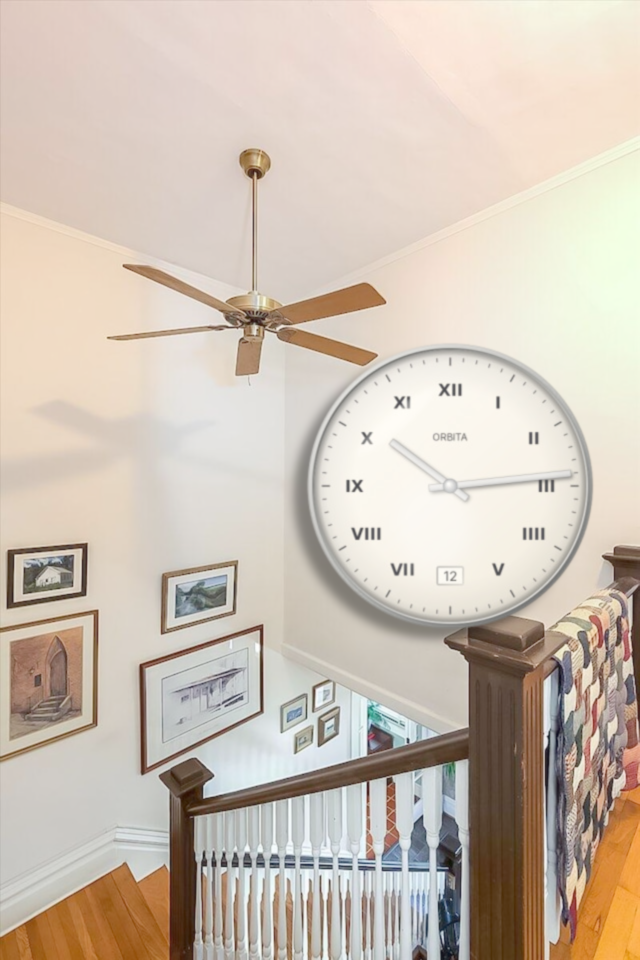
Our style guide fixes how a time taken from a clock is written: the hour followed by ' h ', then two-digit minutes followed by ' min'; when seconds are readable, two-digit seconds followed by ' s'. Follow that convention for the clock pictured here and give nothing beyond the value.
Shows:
10 h 14 min
